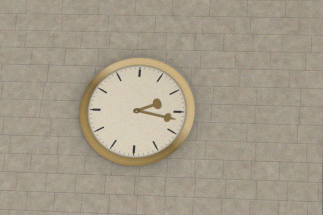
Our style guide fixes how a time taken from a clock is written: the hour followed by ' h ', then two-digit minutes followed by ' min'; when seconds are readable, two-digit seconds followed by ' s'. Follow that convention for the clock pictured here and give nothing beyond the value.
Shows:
2 h 17 min
